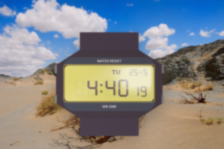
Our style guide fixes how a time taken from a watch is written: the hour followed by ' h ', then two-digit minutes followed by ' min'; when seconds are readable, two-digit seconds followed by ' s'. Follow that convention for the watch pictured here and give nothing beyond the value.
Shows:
4 h 40 min 19 s
